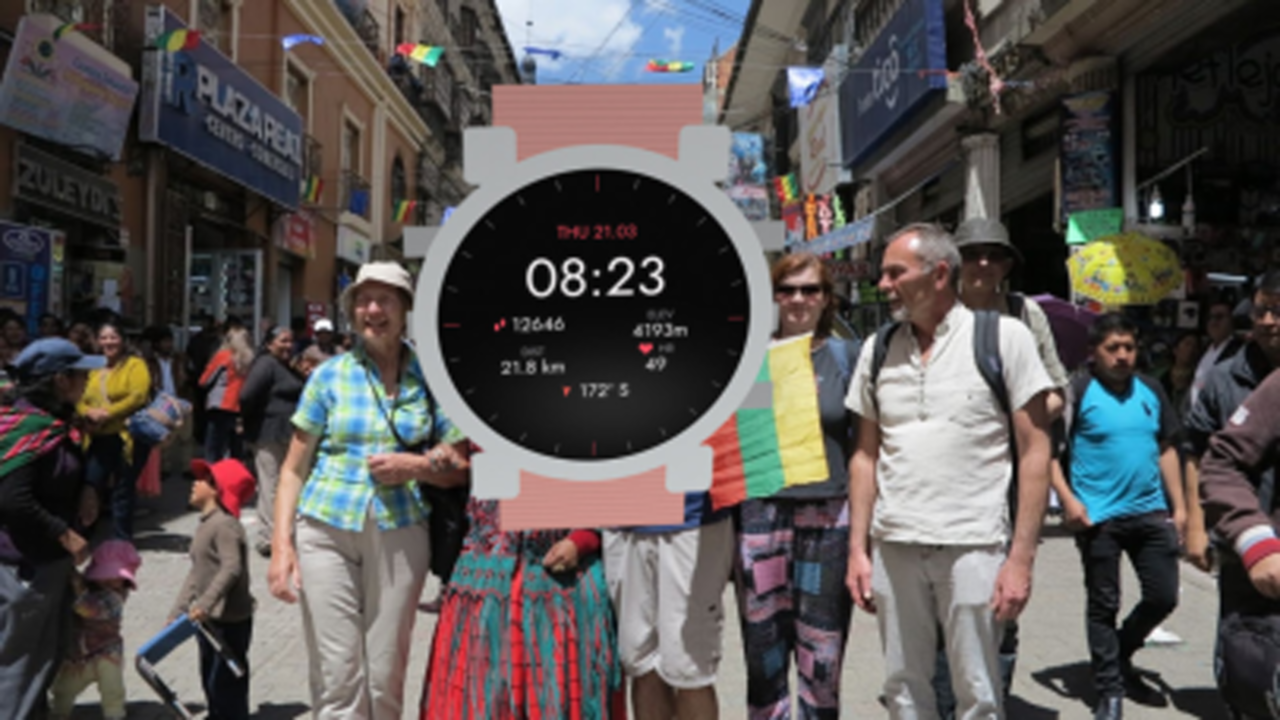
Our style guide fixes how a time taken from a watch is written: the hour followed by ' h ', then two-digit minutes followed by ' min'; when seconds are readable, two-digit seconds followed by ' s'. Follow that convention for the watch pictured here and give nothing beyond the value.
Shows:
8 h 23 min
